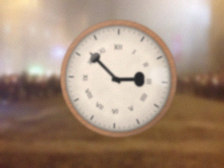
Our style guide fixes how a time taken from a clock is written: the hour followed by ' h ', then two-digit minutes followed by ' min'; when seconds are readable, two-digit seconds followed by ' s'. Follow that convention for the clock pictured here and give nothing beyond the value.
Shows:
2 h 52 min
